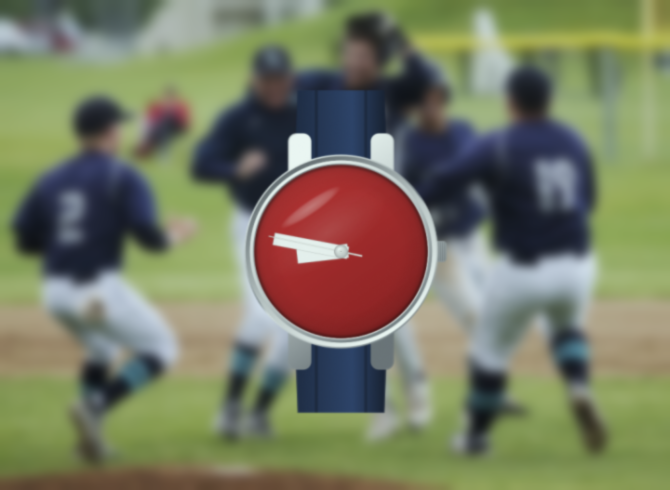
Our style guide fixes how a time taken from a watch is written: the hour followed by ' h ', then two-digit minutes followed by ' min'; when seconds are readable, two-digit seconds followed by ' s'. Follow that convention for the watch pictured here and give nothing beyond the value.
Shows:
8 h 46 min 47 s
